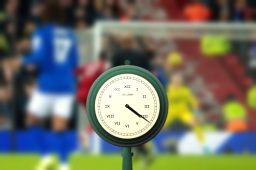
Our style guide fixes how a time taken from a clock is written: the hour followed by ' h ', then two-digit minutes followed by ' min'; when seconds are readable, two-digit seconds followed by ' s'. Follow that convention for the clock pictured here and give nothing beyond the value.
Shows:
4 h 21 min
